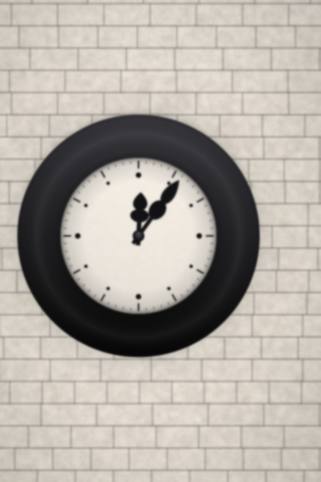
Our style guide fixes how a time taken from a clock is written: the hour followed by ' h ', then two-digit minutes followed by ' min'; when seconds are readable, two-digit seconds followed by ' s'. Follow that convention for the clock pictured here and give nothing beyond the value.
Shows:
12 h 06 min
